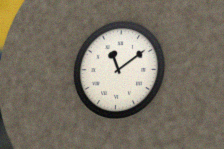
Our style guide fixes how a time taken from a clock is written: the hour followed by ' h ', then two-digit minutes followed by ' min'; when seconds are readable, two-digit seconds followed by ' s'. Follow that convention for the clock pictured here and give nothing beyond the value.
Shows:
11 h 09 min
